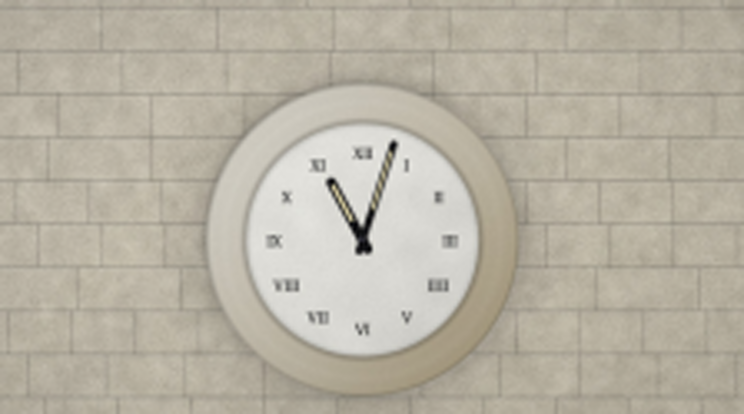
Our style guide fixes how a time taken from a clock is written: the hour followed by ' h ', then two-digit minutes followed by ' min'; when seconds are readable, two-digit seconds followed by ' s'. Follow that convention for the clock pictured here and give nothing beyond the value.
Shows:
11 h 03 min
